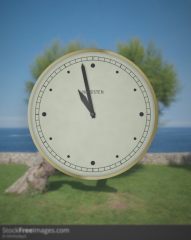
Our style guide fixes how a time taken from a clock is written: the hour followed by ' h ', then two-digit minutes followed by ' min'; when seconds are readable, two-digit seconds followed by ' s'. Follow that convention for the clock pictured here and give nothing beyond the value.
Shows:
10 h 58 min
